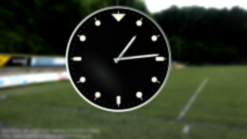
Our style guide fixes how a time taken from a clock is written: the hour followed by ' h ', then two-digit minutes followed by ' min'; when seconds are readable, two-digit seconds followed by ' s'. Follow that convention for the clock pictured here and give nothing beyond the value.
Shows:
1 h 14 min
